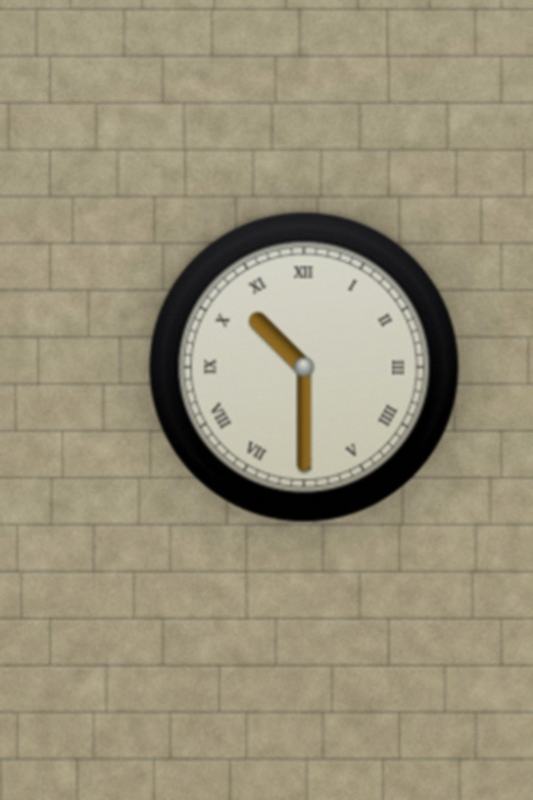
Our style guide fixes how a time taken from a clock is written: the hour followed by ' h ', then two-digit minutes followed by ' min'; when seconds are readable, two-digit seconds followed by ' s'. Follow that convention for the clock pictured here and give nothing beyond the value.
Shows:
10 h 30 min
